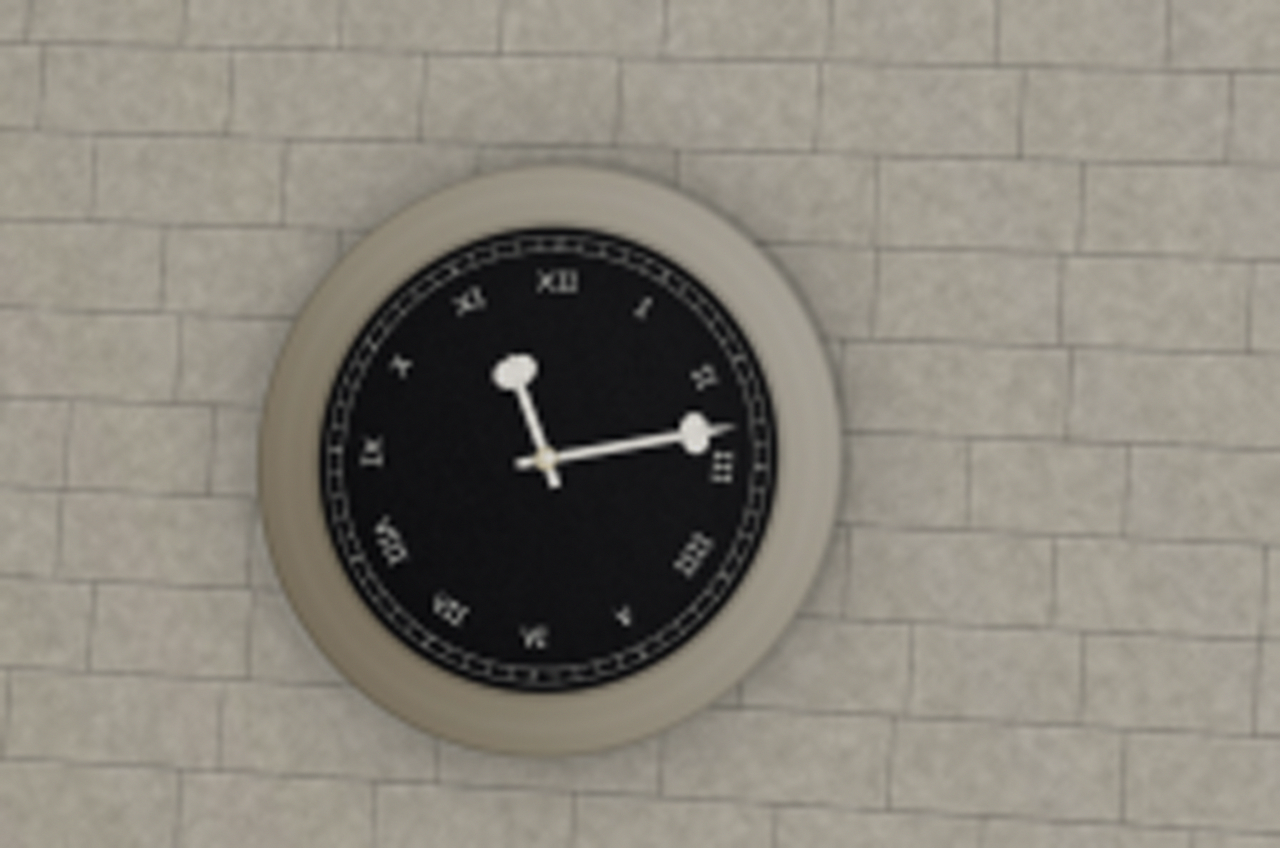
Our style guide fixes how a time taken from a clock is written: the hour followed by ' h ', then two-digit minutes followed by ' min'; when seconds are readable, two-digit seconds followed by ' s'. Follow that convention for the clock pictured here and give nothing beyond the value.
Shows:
11 h 13 min
